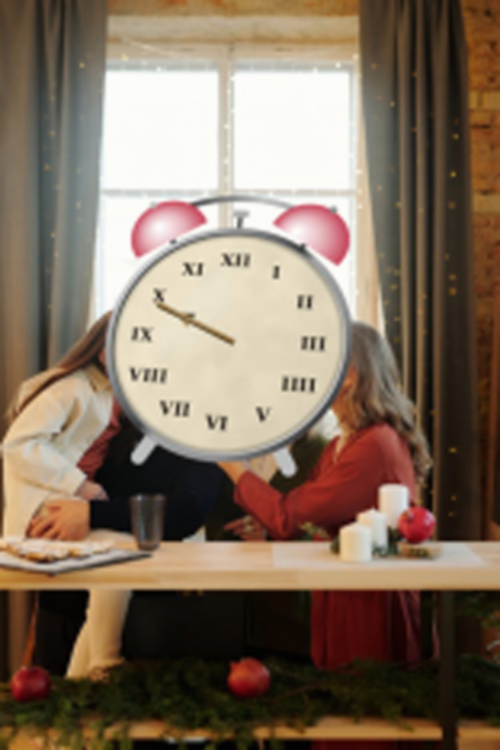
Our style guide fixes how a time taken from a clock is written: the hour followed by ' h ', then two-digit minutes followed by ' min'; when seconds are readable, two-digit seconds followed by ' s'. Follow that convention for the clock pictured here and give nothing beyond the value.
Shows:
9 h 49 min
